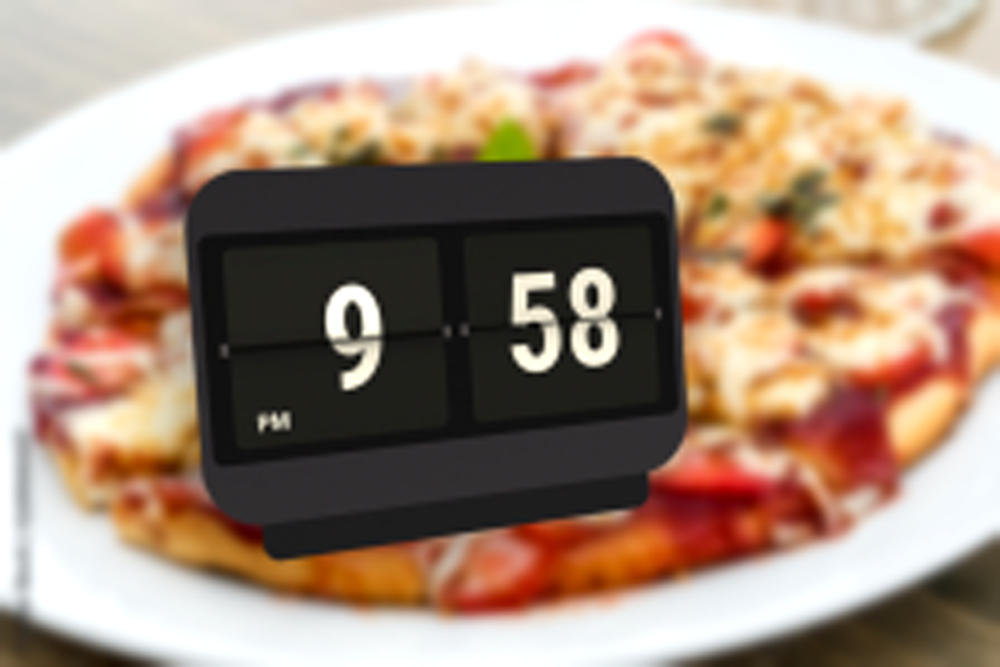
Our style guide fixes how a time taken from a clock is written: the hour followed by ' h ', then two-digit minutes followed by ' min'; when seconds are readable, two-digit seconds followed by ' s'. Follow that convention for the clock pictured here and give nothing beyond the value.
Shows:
9 h 58 min
